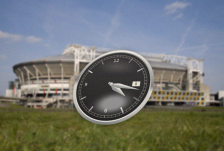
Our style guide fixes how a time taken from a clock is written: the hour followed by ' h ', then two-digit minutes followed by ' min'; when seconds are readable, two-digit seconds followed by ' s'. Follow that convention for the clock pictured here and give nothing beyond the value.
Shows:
4 h 17 min
